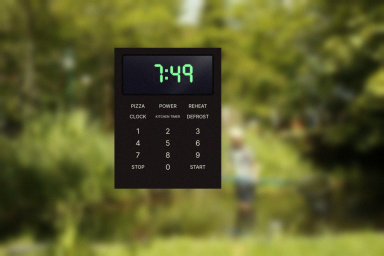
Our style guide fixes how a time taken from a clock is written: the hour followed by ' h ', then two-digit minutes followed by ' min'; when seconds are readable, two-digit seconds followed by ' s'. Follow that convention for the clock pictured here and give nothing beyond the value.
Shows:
7 h 49 min
